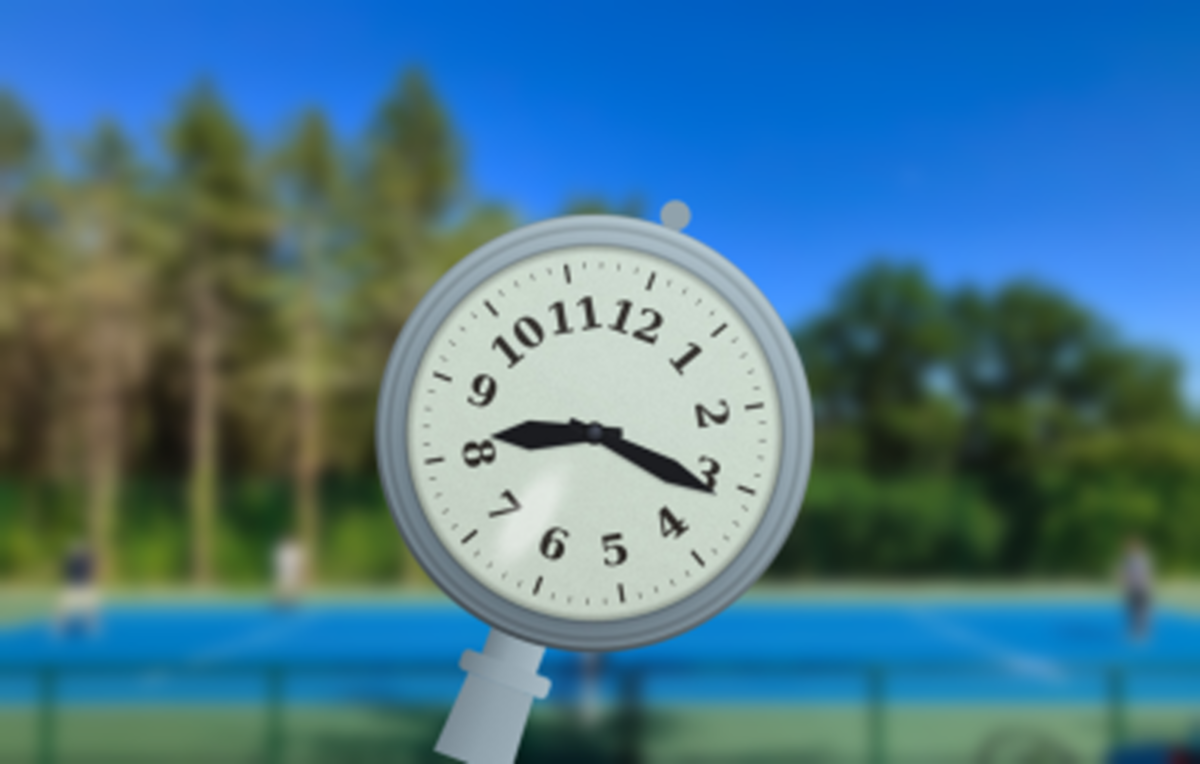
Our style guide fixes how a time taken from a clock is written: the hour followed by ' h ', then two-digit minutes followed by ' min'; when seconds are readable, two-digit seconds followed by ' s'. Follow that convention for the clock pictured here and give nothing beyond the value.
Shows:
8 h 16 min
